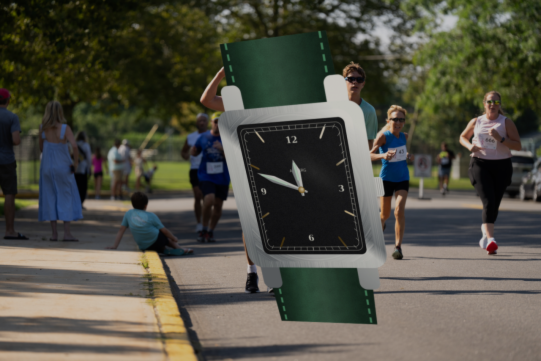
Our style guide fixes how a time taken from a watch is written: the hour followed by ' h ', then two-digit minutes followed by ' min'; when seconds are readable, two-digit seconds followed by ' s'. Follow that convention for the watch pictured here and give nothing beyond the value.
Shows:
11 h 49 min
